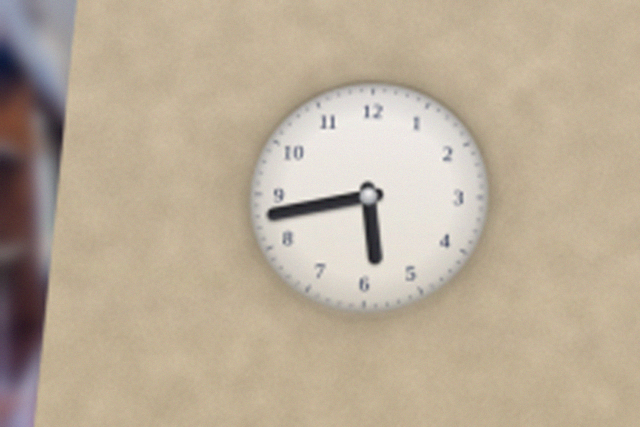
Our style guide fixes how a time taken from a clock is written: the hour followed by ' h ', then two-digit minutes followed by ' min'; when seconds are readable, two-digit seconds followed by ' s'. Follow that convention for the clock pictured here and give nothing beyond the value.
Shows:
5 h 43 min
